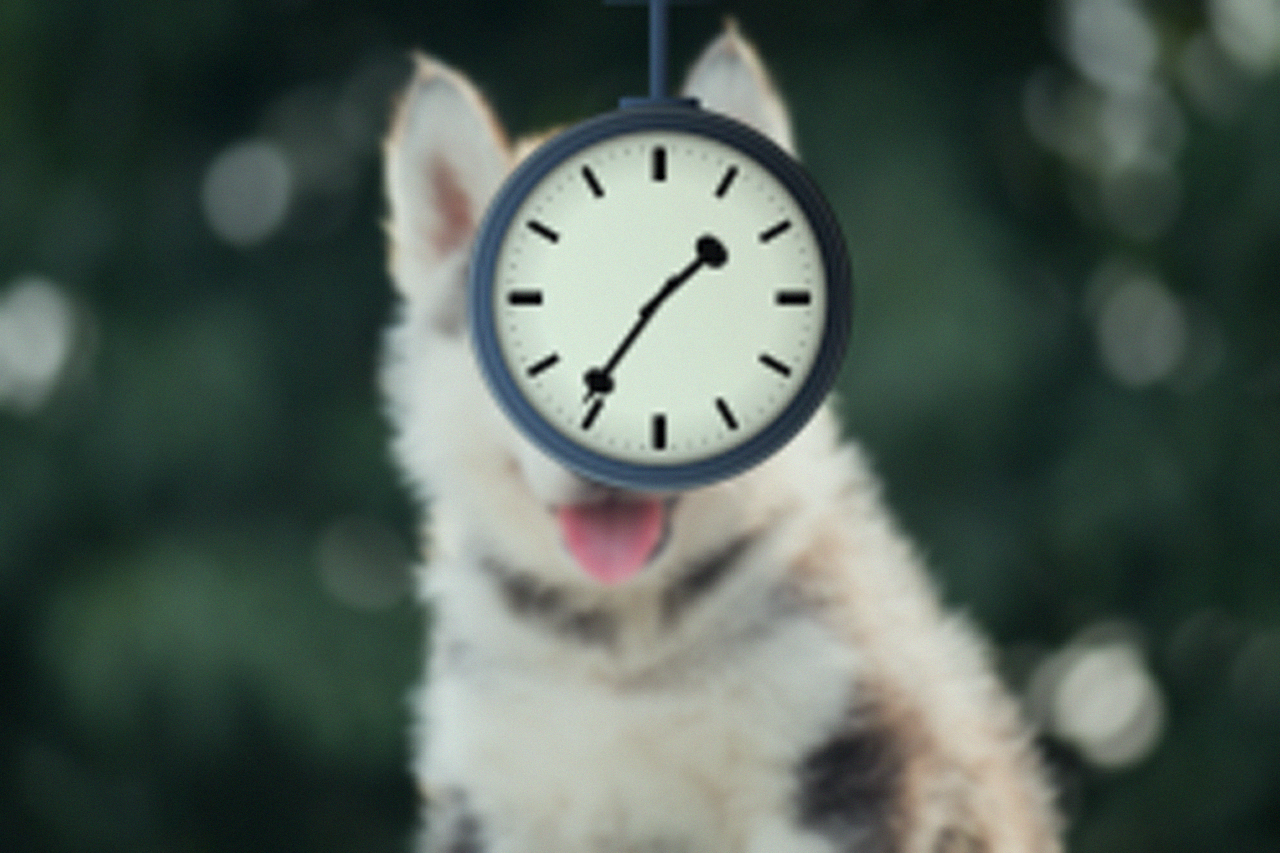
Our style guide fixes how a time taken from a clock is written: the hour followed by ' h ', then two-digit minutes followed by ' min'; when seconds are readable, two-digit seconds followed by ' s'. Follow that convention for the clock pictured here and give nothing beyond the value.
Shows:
1 h 36 min
